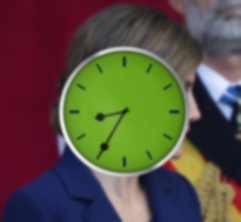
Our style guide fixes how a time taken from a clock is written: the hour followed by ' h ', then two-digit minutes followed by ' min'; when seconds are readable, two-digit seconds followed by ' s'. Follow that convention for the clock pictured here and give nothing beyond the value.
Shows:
8 h 35 min
